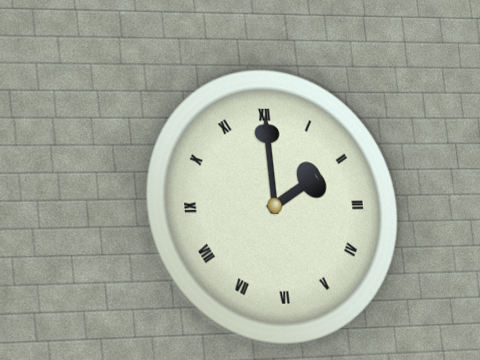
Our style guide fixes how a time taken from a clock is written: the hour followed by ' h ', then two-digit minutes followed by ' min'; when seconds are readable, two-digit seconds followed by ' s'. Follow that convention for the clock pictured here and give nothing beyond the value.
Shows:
2 h 00 min
